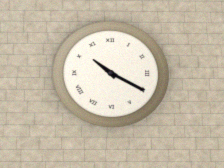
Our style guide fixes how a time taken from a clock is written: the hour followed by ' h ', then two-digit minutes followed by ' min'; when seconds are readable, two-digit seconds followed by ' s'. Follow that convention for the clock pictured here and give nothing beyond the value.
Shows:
10 h 20 min
